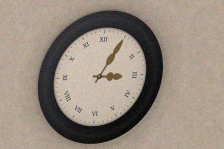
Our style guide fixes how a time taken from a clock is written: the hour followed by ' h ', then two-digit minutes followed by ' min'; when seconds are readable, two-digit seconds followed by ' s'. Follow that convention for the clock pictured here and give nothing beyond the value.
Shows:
3 h 05 min
